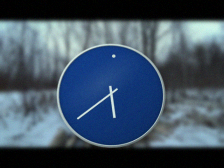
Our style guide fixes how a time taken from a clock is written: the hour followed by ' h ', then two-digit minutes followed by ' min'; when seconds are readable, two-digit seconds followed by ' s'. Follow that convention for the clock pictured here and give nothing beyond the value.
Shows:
5 h 38 min
